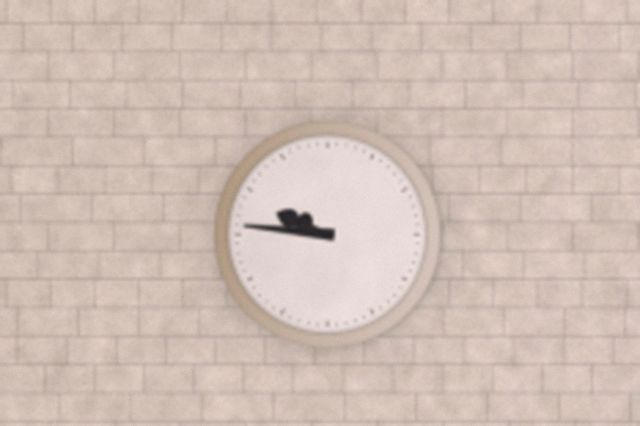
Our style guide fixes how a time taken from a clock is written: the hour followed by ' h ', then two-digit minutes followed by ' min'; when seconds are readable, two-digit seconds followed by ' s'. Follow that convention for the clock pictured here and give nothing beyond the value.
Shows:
9 h 46 min
